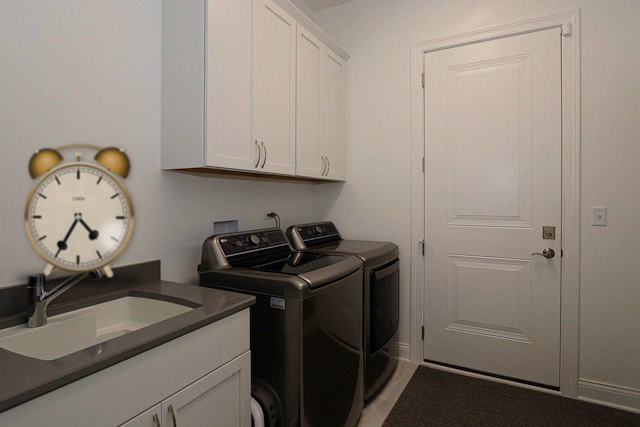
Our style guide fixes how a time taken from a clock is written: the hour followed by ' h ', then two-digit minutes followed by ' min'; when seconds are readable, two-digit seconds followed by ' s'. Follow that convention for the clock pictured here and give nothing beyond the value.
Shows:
4 h 35 min
